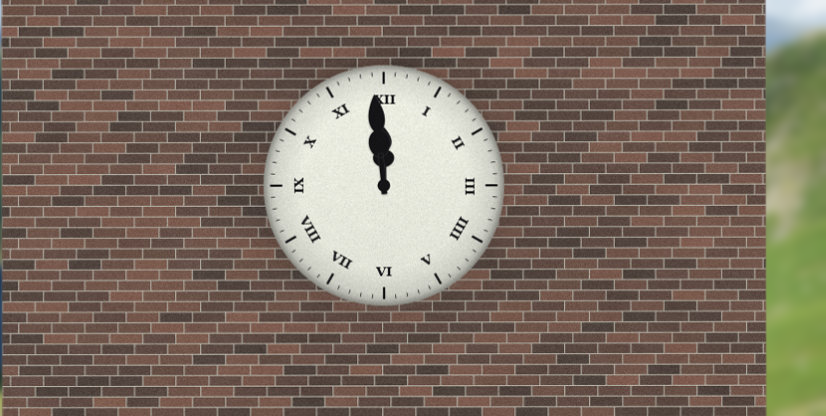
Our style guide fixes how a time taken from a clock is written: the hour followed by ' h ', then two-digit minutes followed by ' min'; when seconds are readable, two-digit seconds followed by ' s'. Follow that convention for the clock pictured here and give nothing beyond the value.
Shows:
11 h 59 min
